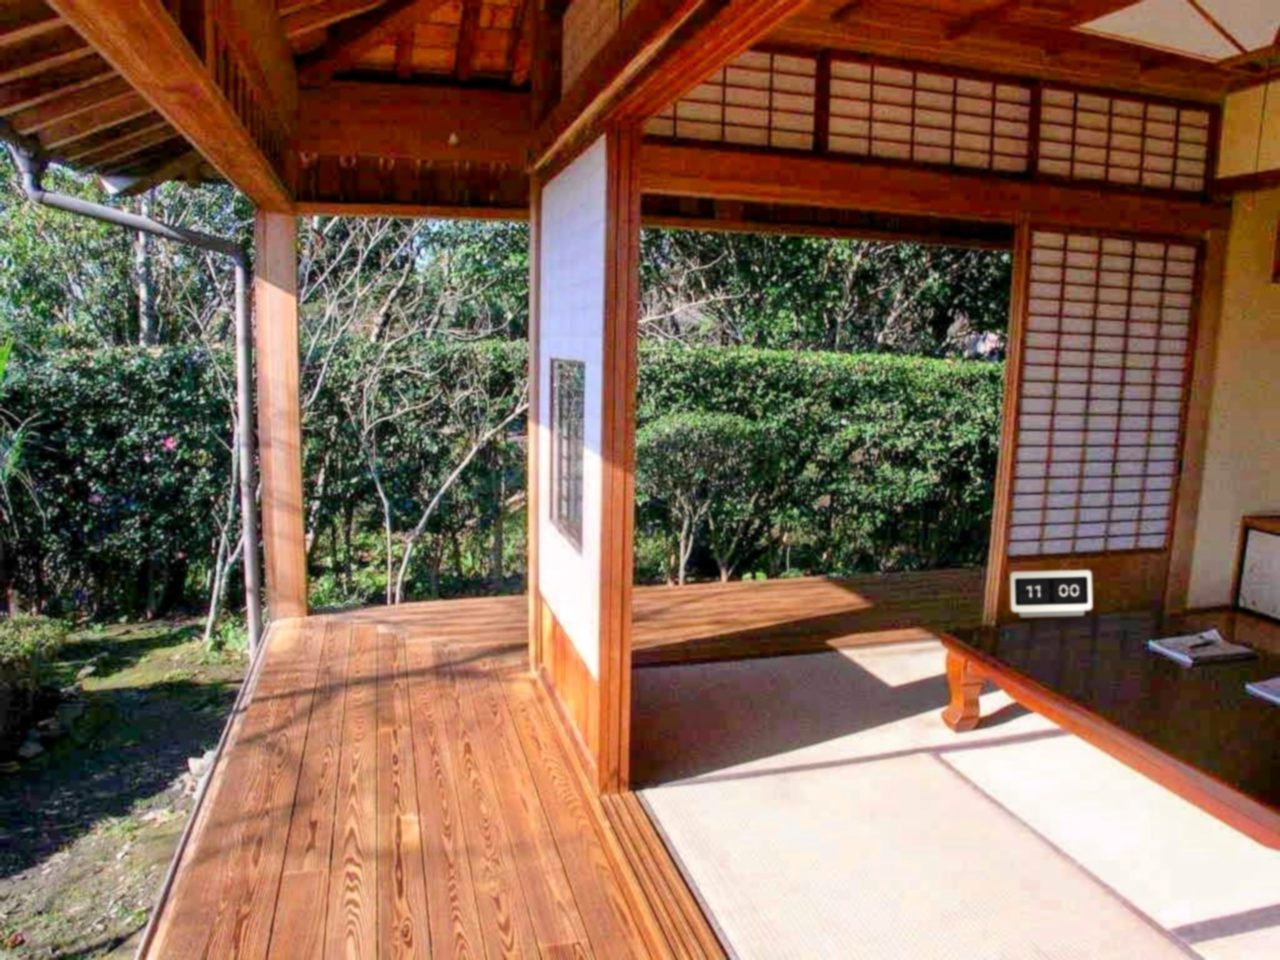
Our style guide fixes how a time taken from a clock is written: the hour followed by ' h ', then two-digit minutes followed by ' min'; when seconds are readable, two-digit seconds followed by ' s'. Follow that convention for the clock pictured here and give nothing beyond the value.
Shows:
11 h 00 min
